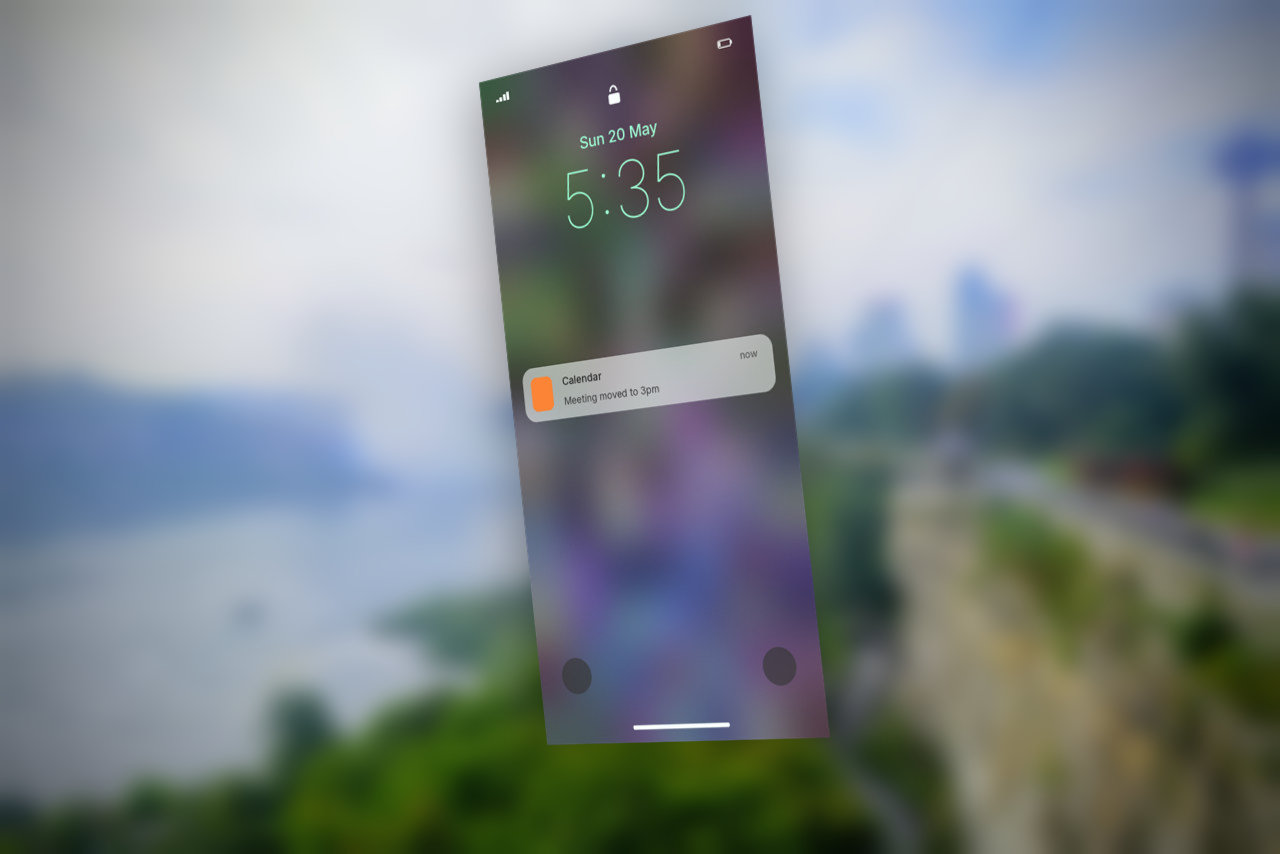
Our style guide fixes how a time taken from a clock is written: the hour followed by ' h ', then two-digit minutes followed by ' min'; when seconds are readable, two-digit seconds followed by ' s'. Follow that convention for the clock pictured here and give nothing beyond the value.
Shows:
5 h 35 min
